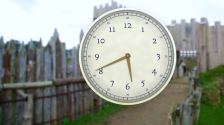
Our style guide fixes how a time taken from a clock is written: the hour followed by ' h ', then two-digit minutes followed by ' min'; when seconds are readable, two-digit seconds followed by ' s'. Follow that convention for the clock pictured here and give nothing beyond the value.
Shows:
5 h 41 min
